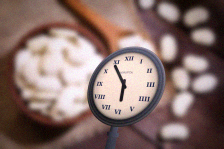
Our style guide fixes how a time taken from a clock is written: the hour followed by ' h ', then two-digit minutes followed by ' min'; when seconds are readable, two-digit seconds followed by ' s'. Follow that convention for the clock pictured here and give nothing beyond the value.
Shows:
5 h 54 min
